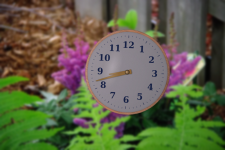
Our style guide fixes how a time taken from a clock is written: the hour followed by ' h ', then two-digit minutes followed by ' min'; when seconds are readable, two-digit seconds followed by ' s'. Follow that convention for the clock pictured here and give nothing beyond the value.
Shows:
8 h 42 min
